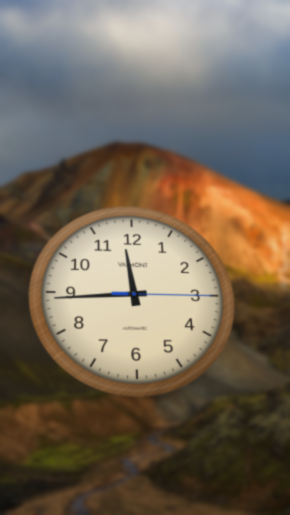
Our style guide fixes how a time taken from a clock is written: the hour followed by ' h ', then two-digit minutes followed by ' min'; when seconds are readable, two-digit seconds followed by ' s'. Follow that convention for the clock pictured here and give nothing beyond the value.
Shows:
11 h 44 min 15 s
